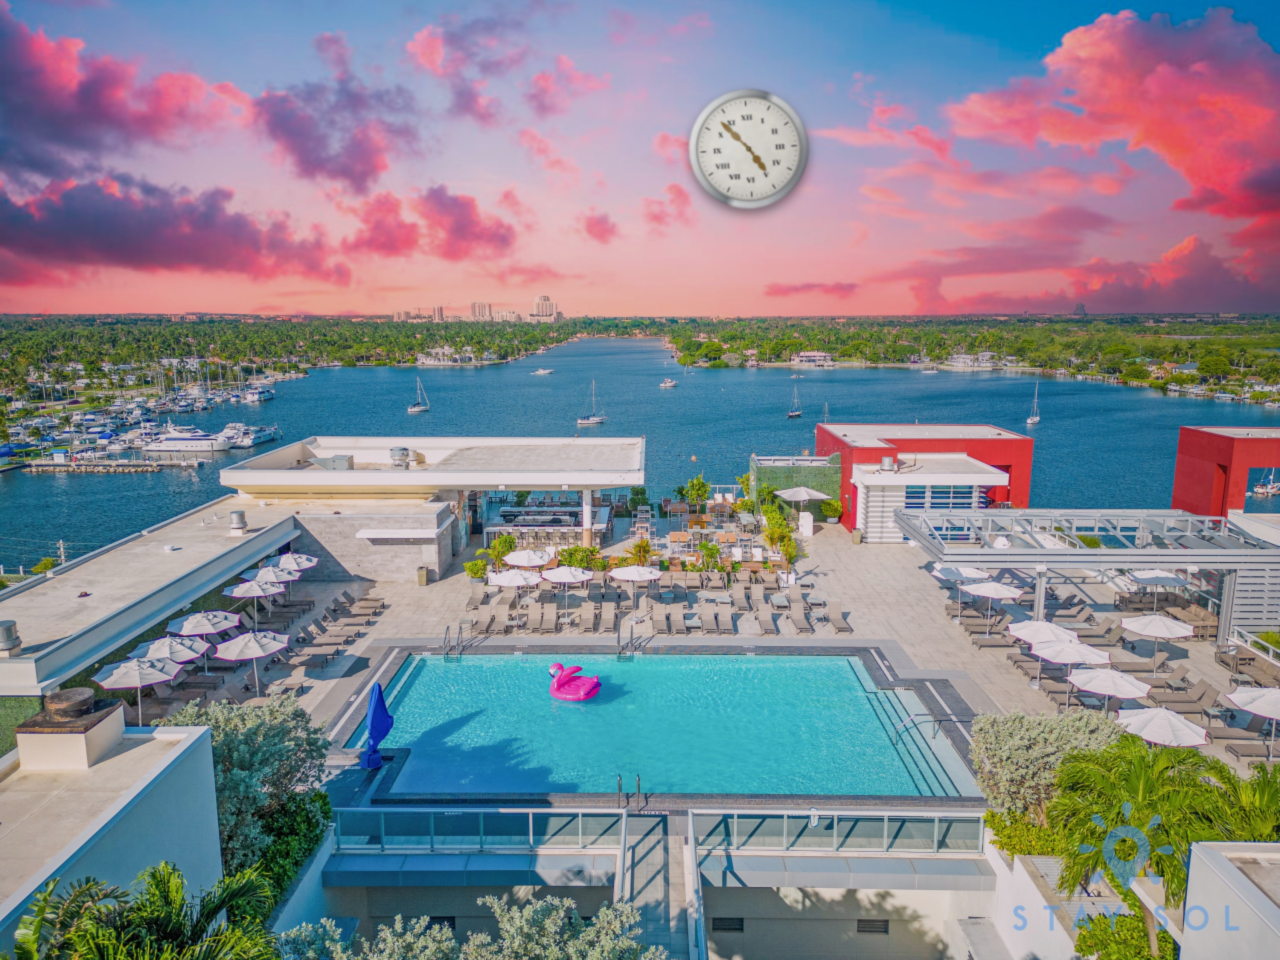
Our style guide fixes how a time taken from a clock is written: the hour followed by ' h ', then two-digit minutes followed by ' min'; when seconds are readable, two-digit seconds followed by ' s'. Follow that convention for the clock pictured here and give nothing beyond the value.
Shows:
4 h 53 min
